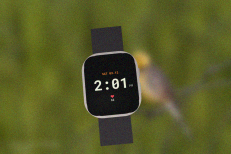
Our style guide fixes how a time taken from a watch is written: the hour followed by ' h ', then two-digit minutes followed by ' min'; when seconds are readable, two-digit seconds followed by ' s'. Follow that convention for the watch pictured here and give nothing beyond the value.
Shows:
2 h 01 min
